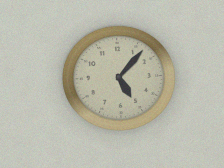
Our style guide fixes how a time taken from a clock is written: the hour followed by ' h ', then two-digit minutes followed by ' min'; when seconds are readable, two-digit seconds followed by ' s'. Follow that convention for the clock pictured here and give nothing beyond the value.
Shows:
5 h 07 min
